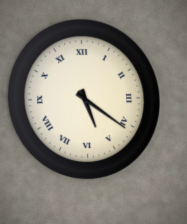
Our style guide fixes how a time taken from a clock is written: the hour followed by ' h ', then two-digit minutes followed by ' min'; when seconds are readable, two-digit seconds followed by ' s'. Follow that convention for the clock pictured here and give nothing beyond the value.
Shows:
5 h 21 min
